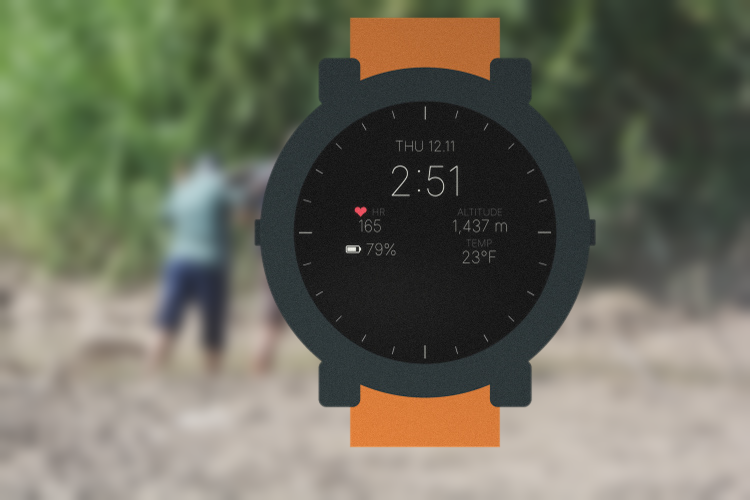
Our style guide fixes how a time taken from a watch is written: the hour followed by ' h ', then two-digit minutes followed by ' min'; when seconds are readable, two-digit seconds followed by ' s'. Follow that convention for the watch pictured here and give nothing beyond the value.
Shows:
2 h 51 min
